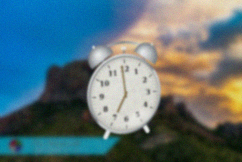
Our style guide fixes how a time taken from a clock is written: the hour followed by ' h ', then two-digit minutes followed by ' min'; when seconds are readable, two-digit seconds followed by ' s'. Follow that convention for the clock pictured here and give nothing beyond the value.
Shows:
6 h 59 min
